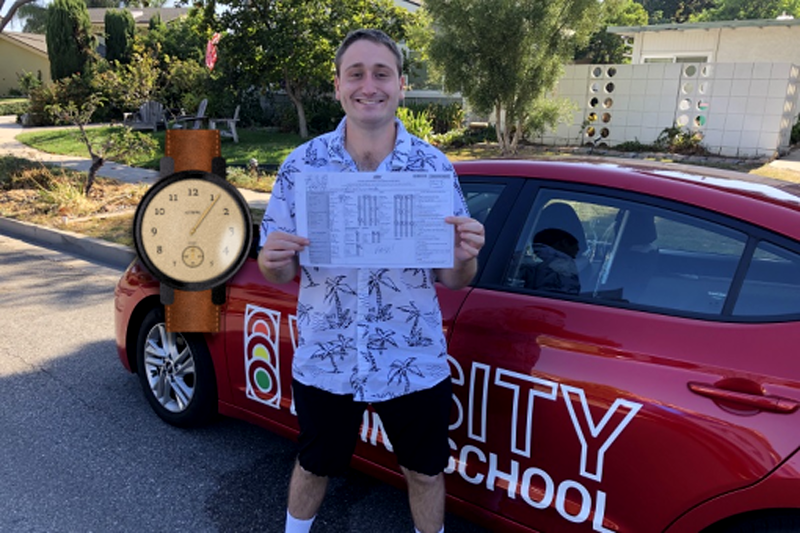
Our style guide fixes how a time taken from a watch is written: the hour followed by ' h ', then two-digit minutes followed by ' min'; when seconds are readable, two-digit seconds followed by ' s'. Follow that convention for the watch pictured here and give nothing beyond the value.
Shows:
1 h 06 min
